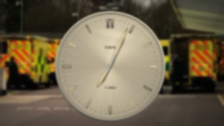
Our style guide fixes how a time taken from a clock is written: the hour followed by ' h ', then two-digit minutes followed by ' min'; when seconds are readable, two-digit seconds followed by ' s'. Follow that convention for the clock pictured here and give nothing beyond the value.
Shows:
7 h 04 min
